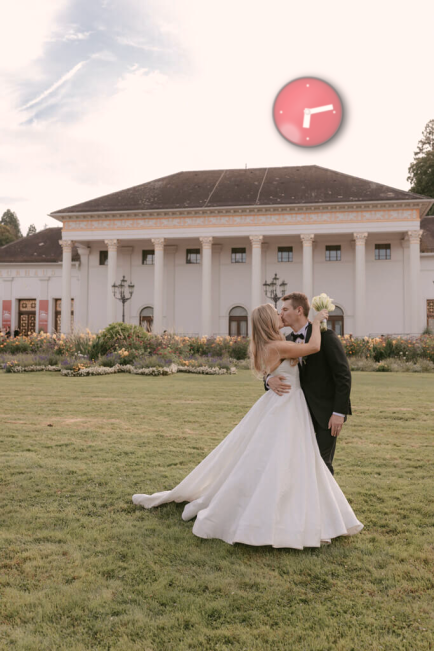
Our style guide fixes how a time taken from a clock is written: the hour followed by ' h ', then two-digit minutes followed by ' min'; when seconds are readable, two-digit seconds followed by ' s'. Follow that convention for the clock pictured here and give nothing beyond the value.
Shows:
6 h 13 min
